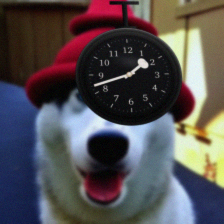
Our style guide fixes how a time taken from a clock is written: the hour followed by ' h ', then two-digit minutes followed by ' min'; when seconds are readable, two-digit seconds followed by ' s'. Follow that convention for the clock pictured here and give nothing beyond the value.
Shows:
1 h 42 min
